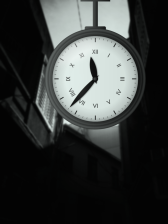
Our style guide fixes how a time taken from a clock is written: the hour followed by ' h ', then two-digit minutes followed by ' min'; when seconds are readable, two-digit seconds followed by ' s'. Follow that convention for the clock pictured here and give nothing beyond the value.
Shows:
11 h 37 min
